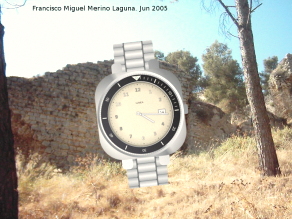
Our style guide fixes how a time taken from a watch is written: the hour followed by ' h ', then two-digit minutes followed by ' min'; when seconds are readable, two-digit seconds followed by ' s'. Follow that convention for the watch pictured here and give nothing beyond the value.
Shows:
4 h 16 min
